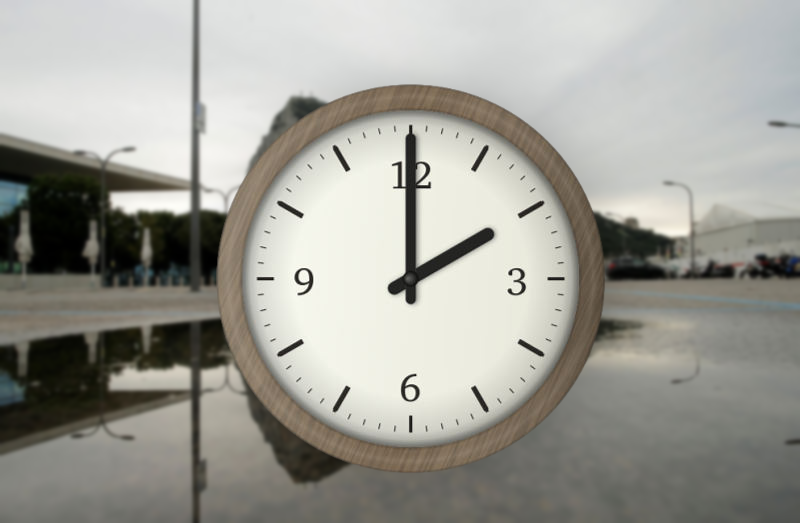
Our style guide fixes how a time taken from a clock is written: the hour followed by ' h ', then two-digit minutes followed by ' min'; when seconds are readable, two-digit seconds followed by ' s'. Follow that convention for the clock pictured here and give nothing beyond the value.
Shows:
2 h 00 min
